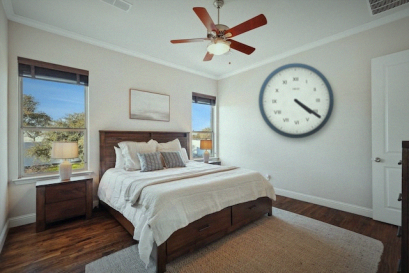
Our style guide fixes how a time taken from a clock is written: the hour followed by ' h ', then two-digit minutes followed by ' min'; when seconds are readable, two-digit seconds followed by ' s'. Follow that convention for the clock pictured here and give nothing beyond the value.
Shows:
4 h 21 min
